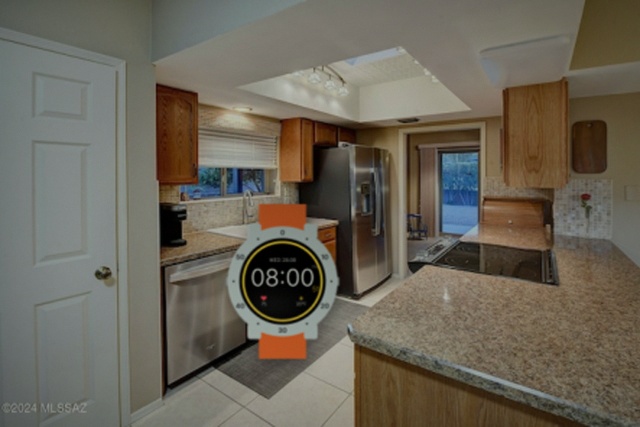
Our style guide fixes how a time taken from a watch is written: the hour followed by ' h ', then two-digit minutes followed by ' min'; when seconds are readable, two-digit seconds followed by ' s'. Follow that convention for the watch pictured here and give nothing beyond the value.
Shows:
8 h 00 min
